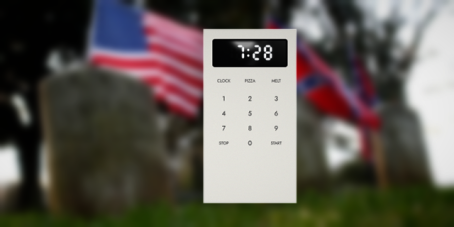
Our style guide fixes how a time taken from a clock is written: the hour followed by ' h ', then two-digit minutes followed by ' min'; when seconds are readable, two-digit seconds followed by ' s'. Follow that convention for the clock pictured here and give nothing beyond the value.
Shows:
7 h 28 min
